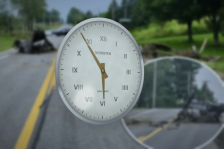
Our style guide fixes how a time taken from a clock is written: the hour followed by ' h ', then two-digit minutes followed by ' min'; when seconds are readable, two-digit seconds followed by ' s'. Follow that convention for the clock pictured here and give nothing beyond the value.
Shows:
5 h 54 min
